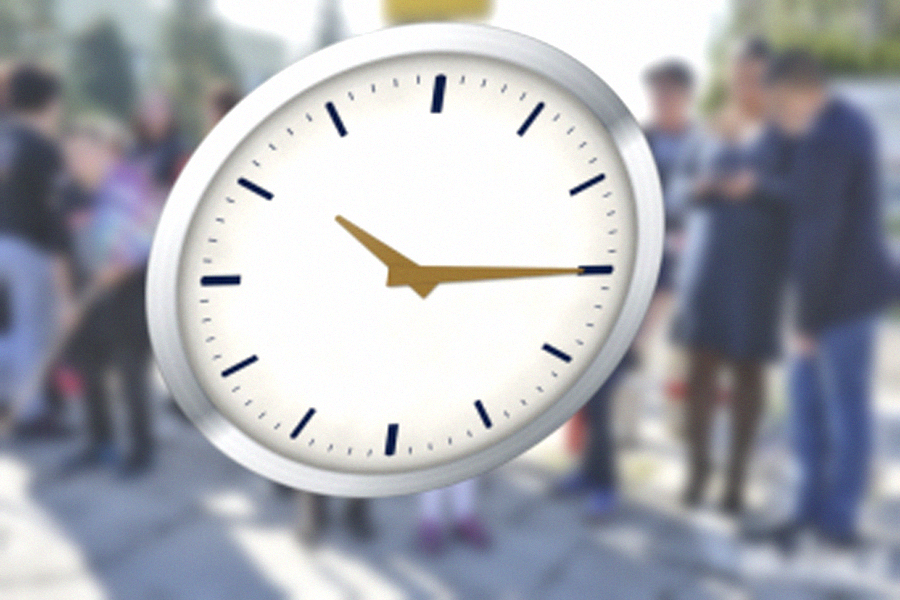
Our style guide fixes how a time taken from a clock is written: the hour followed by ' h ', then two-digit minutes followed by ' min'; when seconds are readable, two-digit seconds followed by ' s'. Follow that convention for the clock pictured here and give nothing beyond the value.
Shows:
10 h 15 min
